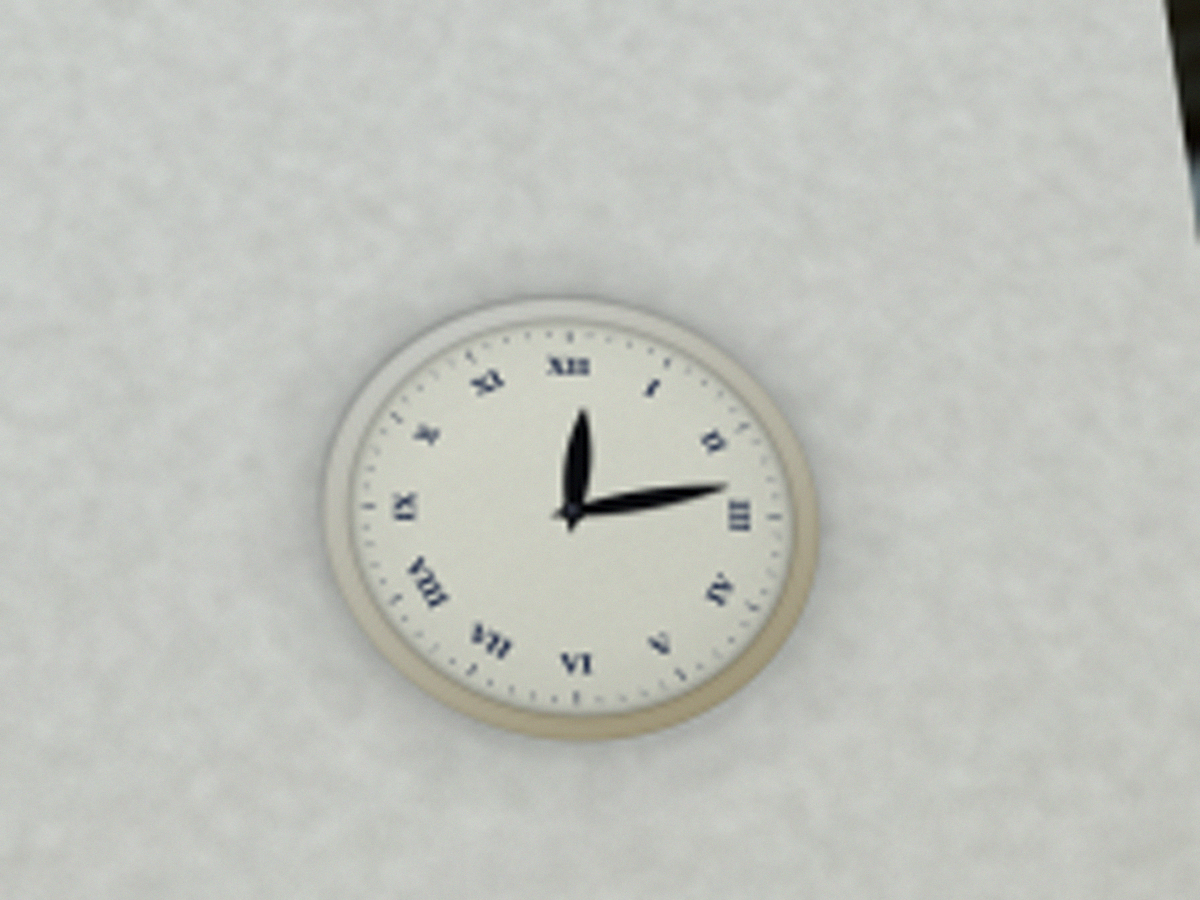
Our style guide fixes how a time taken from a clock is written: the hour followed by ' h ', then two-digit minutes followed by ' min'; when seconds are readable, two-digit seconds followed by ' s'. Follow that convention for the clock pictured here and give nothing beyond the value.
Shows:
12 h 13 min
